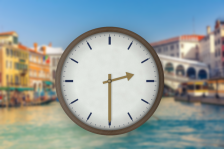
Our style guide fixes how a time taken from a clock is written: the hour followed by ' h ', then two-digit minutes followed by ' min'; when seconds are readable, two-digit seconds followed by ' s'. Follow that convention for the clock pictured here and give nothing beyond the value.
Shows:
2 h 30 min
